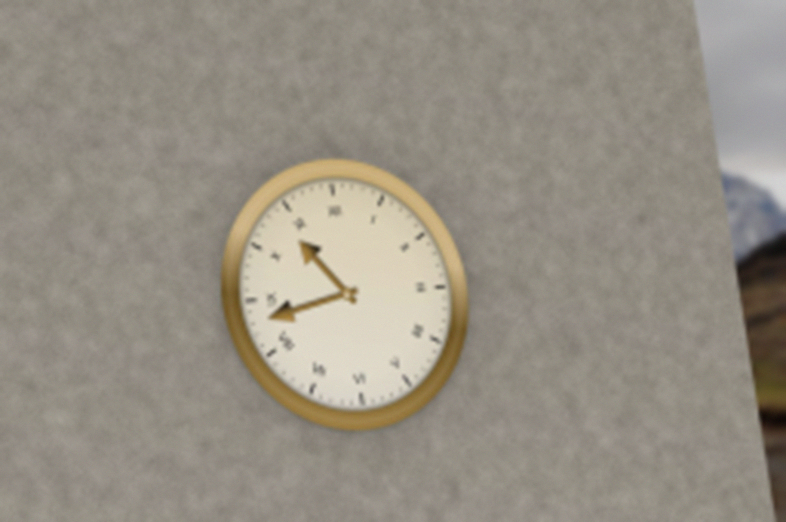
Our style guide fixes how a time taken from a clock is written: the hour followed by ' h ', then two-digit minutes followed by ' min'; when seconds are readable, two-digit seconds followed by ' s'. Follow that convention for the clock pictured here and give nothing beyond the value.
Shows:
10 h 43 min
